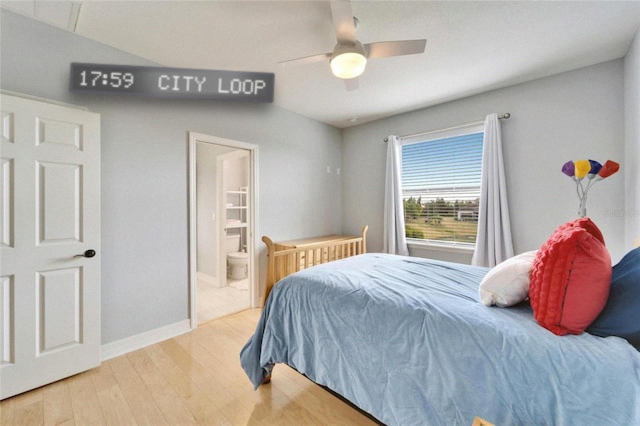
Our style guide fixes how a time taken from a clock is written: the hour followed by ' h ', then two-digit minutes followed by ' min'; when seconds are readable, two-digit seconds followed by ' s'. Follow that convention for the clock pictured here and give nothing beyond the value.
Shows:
17 h 59 min
